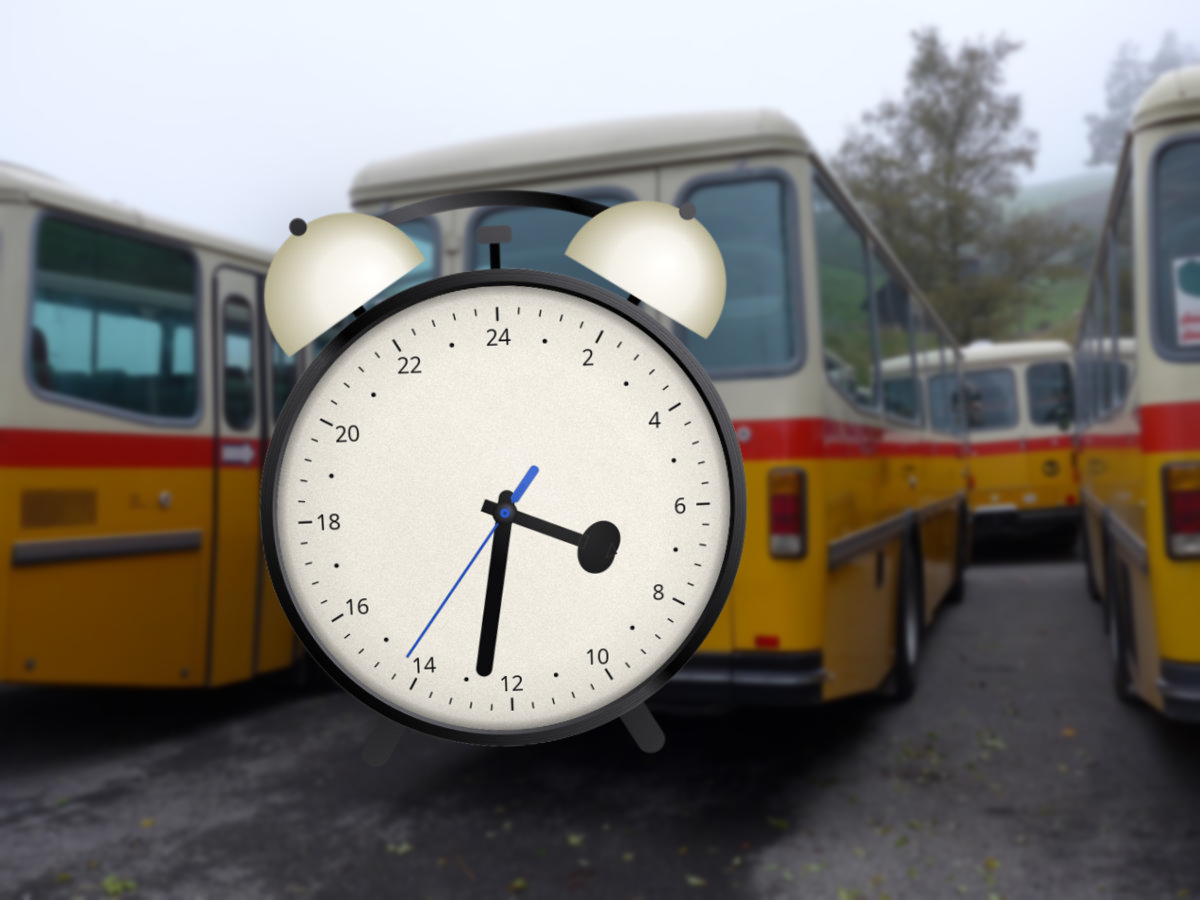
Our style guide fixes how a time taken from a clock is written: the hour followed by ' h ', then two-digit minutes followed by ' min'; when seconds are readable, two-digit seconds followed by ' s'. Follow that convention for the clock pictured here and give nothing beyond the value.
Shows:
7 h 31 min 36 s
